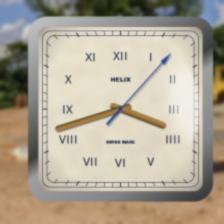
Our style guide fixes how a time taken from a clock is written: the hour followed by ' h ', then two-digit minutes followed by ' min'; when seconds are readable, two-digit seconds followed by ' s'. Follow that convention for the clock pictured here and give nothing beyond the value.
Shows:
3 h 42 min 07 s
